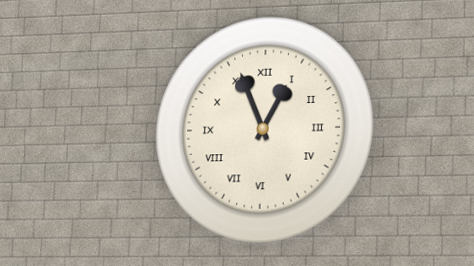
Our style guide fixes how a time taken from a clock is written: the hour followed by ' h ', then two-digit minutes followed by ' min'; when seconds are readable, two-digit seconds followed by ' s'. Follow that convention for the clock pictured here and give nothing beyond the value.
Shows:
12 h 56 min
